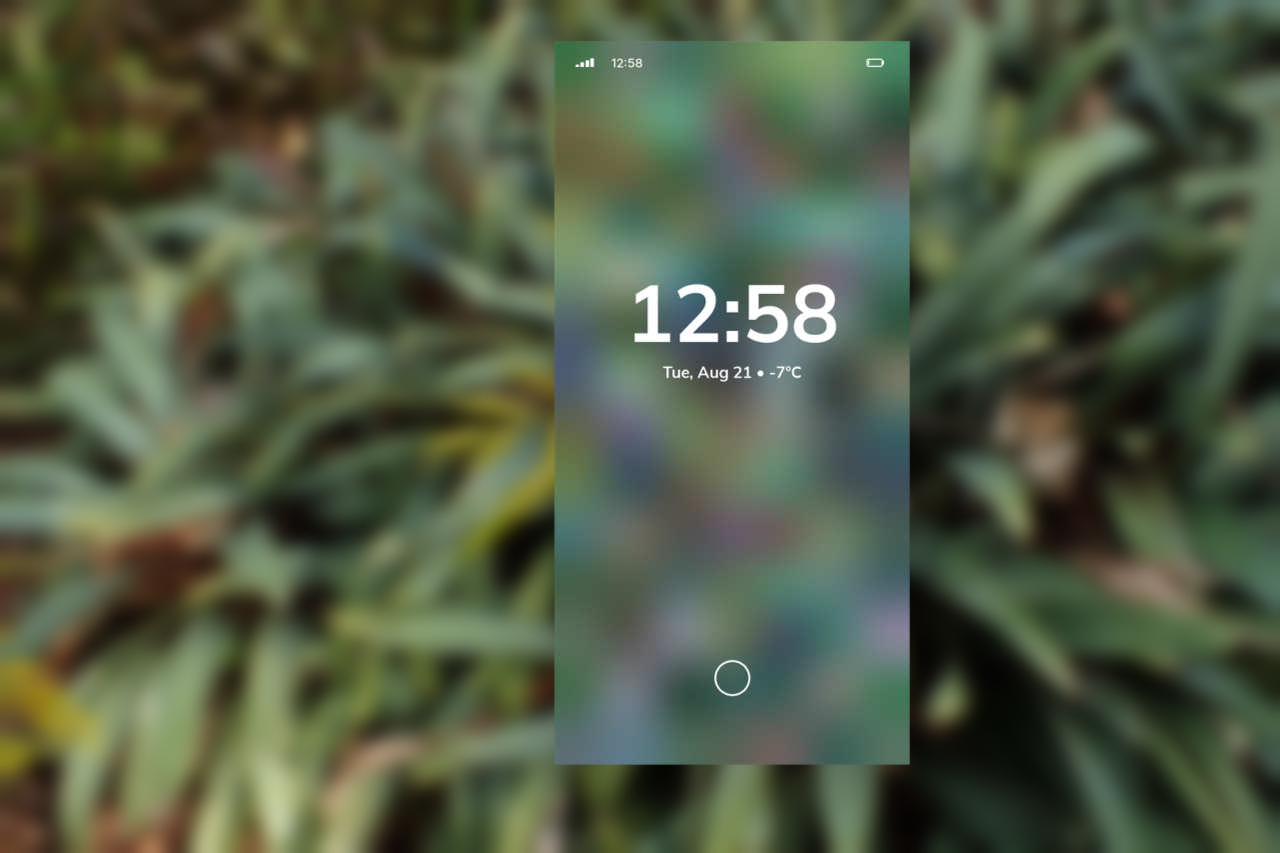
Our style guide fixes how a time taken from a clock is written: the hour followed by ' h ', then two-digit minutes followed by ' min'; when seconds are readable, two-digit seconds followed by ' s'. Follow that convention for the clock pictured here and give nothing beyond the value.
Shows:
12 h 58 min
